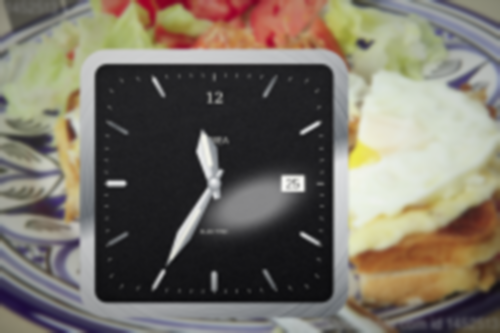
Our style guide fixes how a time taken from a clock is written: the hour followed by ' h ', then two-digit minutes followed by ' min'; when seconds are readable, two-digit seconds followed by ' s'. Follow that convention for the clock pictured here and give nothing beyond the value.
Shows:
11 h 35 min
